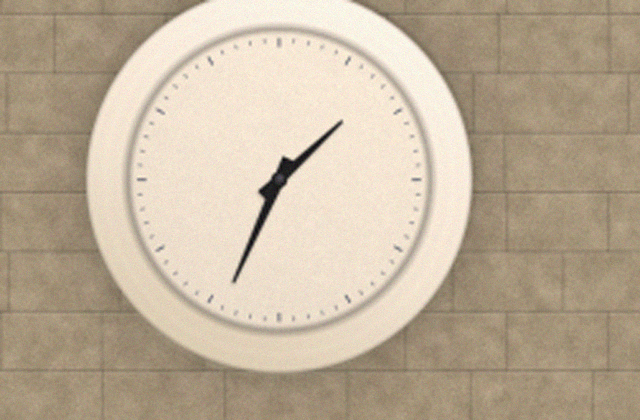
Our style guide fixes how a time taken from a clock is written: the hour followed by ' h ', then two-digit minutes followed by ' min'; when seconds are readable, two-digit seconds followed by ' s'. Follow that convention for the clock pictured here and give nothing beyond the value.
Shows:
1 h 34 min
